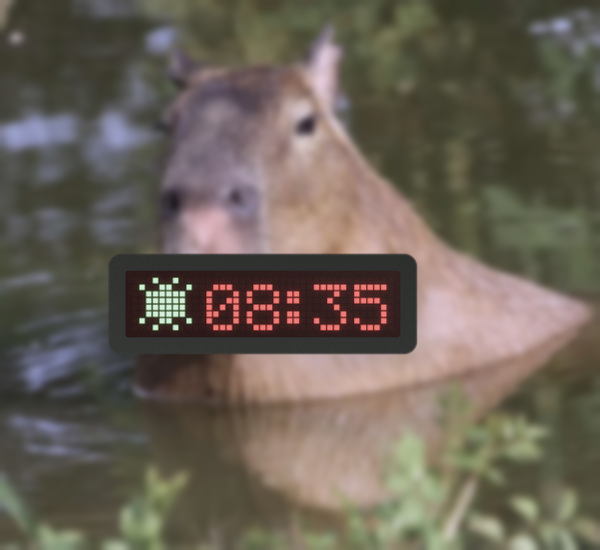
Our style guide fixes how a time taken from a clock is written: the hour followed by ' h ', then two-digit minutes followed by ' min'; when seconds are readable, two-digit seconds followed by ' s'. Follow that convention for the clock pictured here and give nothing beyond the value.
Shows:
8 h 35 min
